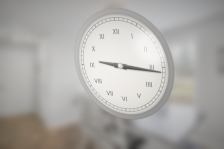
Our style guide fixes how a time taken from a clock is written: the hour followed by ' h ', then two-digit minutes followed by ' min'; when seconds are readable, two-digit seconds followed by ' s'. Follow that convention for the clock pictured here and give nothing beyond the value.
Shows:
9 h 16 min
